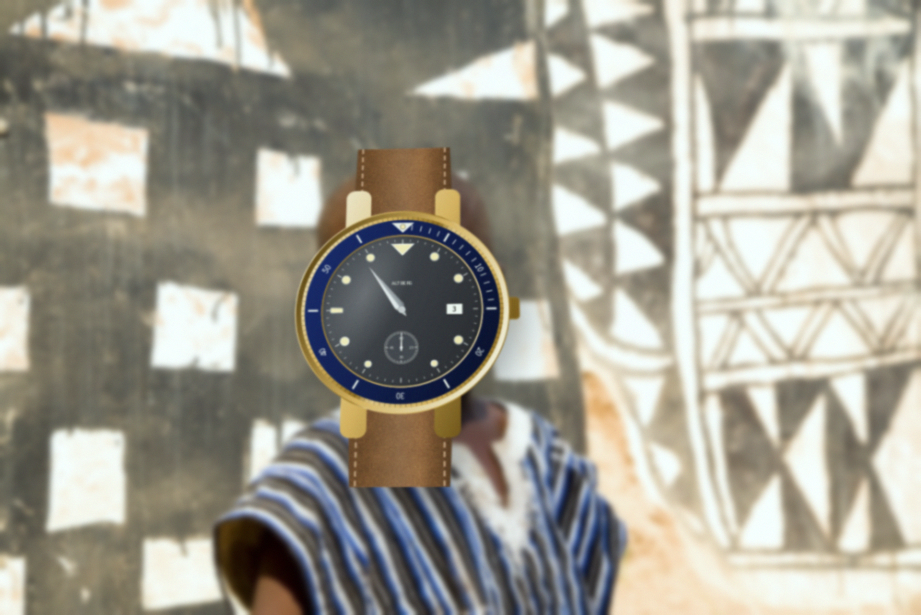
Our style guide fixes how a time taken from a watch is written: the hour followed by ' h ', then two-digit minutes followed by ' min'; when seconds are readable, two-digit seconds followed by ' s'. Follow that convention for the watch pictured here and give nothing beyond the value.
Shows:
10 h 54 min
